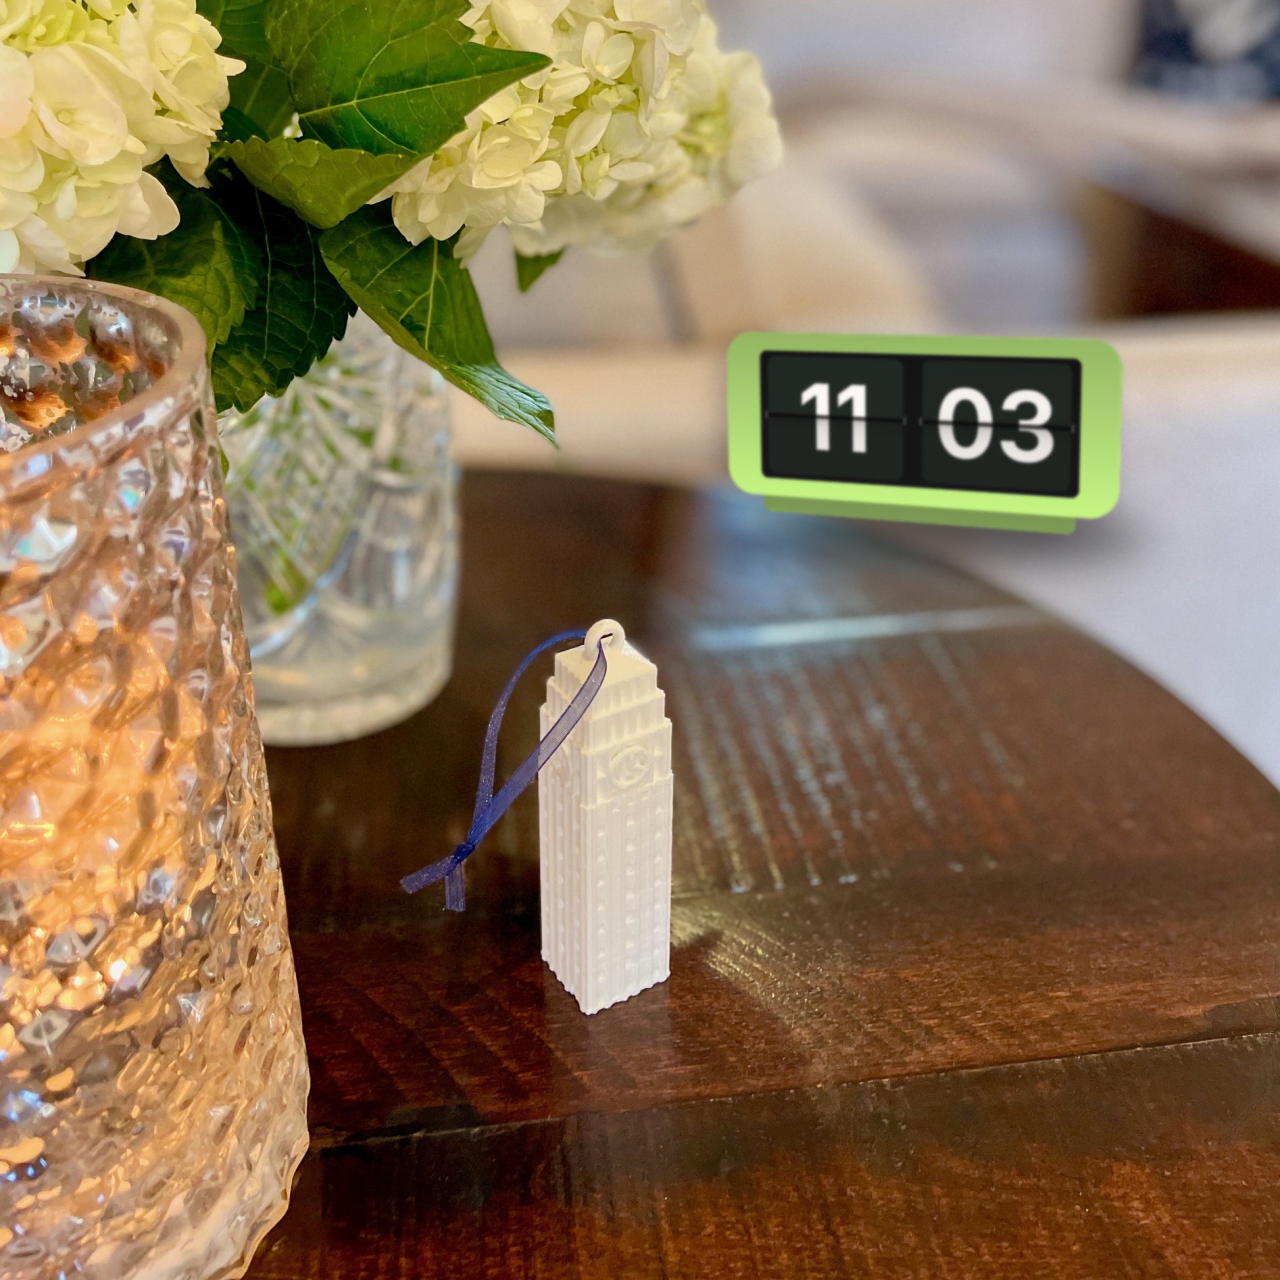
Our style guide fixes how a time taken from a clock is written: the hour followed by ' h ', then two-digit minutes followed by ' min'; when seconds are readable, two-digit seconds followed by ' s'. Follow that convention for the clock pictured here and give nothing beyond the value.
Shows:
11 h 03 min
